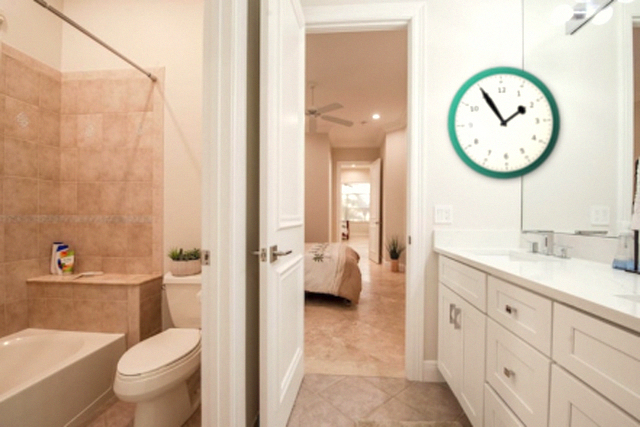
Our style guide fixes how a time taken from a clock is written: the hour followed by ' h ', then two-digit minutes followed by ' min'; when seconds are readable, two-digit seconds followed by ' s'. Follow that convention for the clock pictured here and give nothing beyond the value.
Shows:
1 h 55 min
